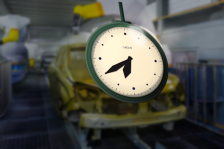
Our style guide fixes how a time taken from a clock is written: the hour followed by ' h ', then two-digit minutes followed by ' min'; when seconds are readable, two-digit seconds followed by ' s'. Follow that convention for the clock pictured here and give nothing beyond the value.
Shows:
6 h 40 min
